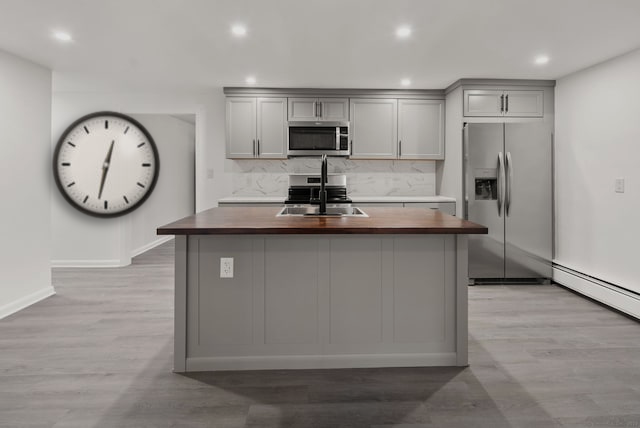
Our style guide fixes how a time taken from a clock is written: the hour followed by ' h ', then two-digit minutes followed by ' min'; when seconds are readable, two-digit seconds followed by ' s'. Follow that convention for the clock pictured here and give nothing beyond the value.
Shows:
12 h 32 min
